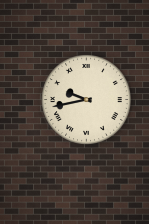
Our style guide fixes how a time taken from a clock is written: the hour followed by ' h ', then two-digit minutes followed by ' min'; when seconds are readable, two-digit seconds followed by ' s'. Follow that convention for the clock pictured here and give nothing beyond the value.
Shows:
9 h 43 min
